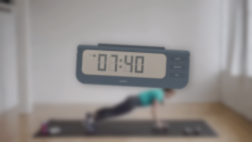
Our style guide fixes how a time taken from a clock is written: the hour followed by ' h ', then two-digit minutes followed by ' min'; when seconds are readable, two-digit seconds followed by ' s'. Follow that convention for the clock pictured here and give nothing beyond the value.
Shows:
7 h 40 min
